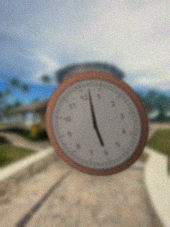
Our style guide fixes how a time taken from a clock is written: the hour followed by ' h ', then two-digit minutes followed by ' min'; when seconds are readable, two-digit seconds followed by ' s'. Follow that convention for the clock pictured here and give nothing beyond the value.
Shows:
6 h 02 min
